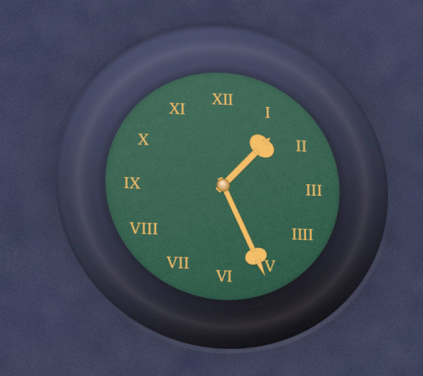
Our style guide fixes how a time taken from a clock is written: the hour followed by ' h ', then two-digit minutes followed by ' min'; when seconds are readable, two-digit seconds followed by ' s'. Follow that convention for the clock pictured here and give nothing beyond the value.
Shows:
1 h 26 min
